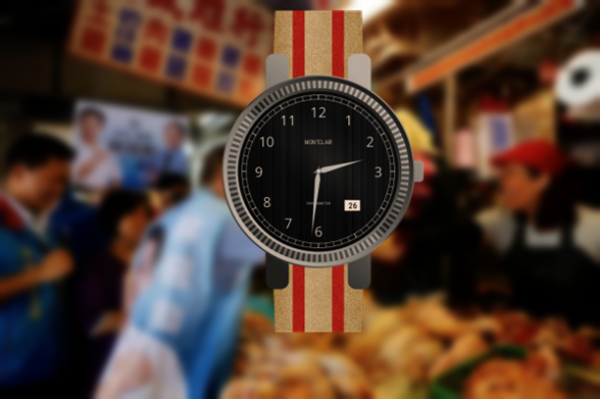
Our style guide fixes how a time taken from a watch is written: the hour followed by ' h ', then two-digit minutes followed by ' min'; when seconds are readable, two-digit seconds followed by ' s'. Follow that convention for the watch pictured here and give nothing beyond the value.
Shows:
2 h 31 min
